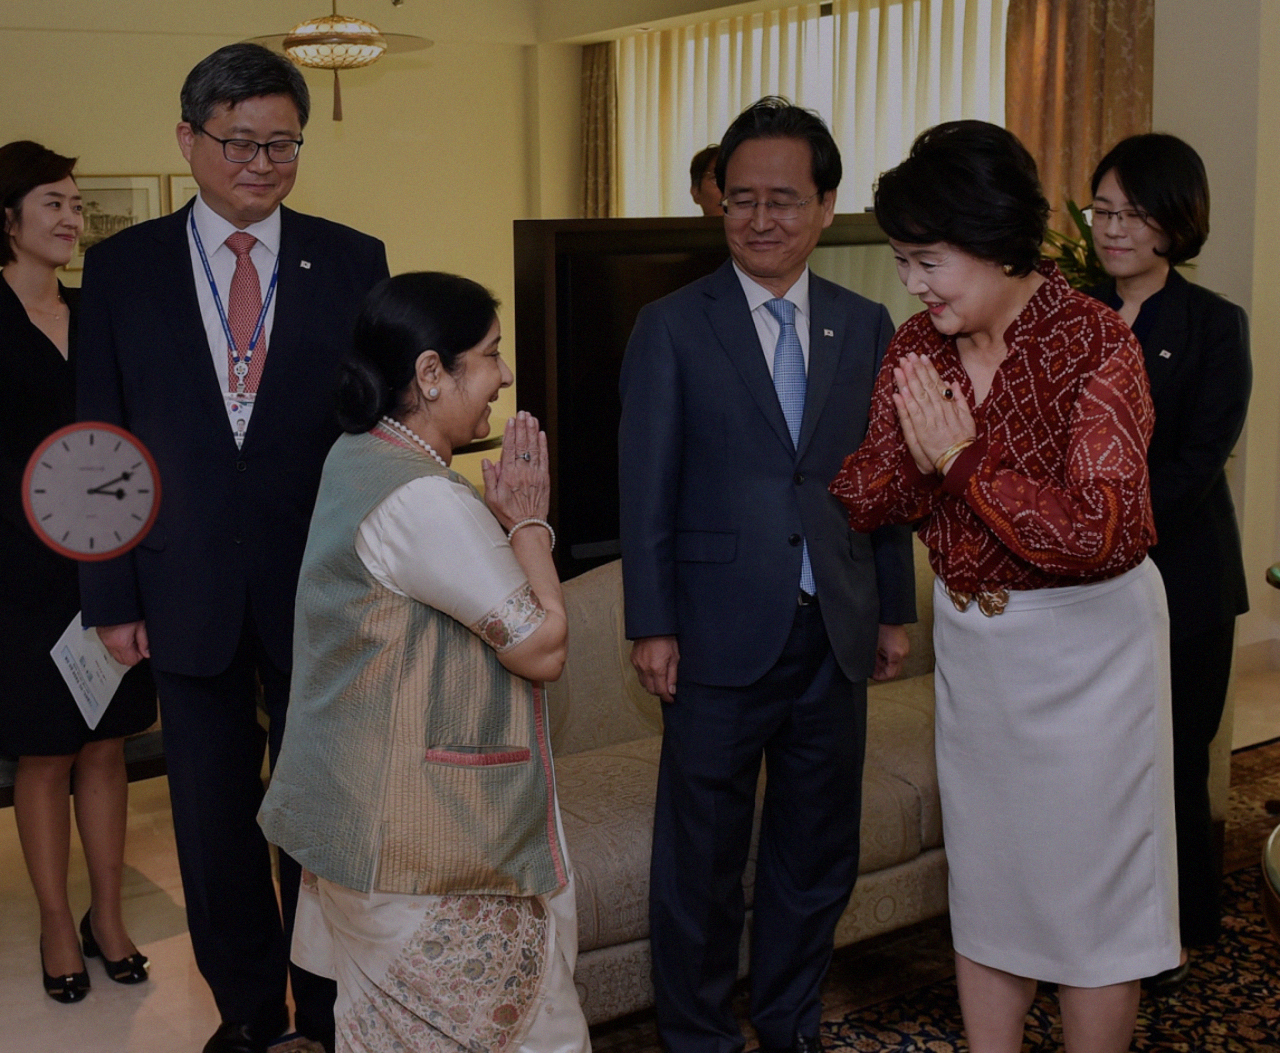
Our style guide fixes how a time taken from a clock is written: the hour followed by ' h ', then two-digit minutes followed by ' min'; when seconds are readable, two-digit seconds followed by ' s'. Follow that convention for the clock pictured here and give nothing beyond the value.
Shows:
3 h 11 min
